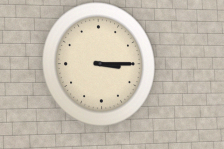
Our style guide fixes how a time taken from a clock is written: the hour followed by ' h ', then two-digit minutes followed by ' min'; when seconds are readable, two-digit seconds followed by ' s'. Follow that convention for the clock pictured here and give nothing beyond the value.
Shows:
3 h 15 min
